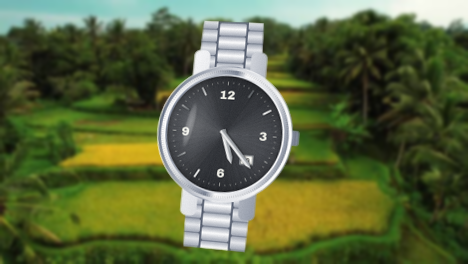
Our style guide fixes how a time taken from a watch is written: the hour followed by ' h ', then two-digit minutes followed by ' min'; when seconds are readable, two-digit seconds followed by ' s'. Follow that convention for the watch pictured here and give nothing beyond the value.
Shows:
5 h 23 min
